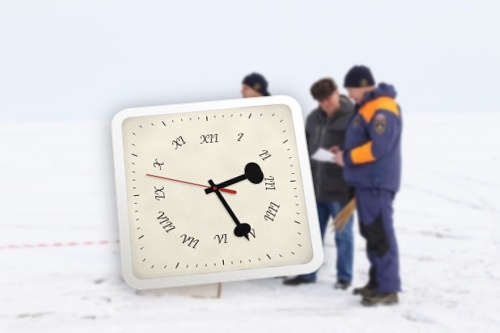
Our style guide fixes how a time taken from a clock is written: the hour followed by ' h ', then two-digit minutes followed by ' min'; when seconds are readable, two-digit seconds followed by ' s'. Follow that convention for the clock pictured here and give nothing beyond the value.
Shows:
2 h 25 min 48 s
